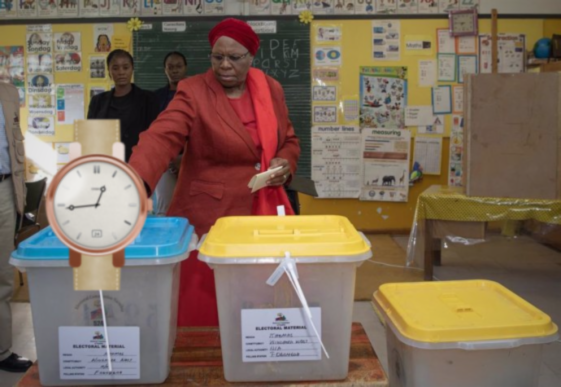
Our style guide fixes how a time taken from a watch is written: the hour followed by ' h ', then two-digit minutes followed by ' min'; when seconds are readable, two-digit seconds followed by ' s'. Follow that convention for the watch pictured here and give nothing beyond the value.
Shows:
12 h 44 min
